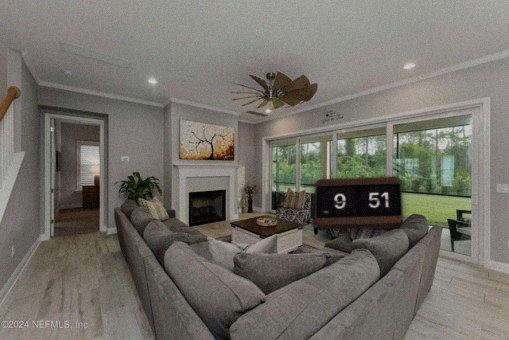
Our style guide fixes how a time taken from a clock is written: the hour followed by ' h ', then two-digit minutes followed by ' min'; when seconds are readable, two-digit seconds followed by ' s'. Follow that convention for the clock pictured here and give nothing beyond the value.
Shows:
9 h 51 min
